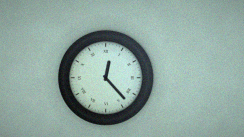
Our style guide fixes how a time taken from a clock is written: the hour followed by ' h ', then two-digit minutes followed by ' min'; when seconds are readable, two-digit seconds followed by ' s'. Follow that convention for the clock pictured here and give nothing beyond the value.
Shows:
12 h 23 min
